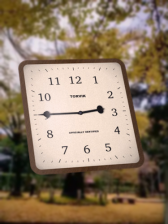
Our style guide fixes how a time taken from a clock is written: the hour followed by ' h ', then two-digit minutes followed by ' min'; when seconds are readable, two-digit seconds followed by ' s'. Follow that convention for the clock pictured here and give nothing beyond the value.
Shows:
2 h 45 min
